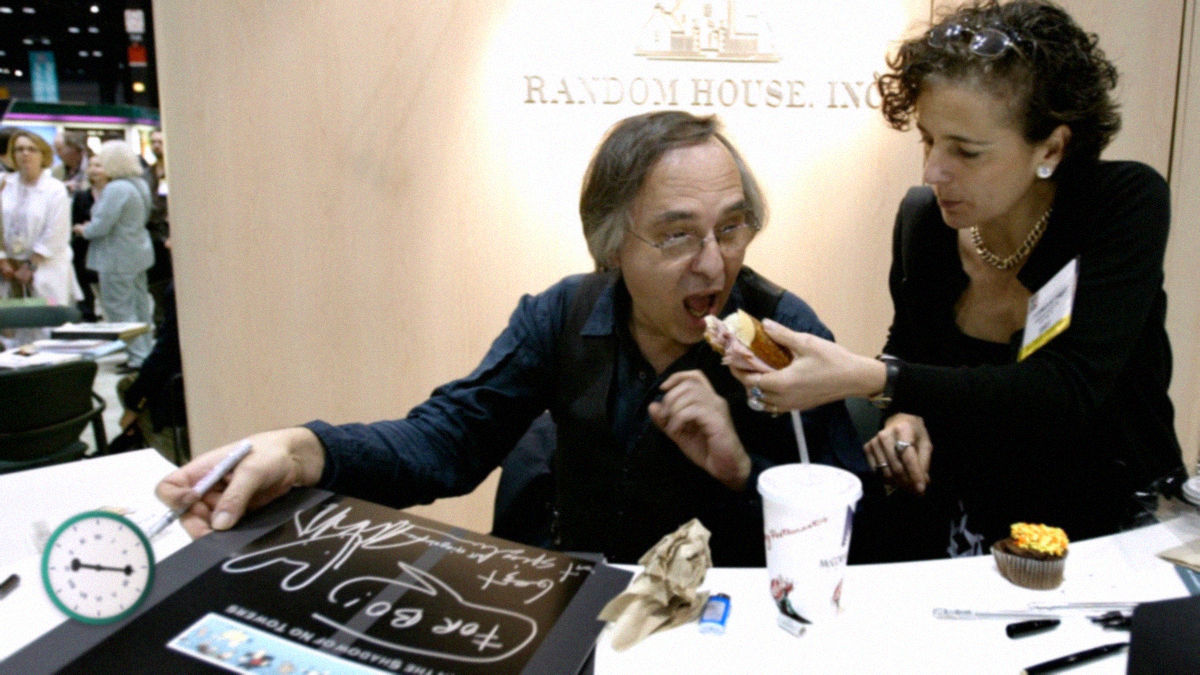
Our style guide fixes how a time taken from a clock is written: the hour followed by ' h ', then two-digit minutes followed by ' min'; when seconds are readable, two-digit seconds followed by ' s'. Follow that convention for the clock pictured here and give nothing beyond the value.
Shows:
9 h 16 min
